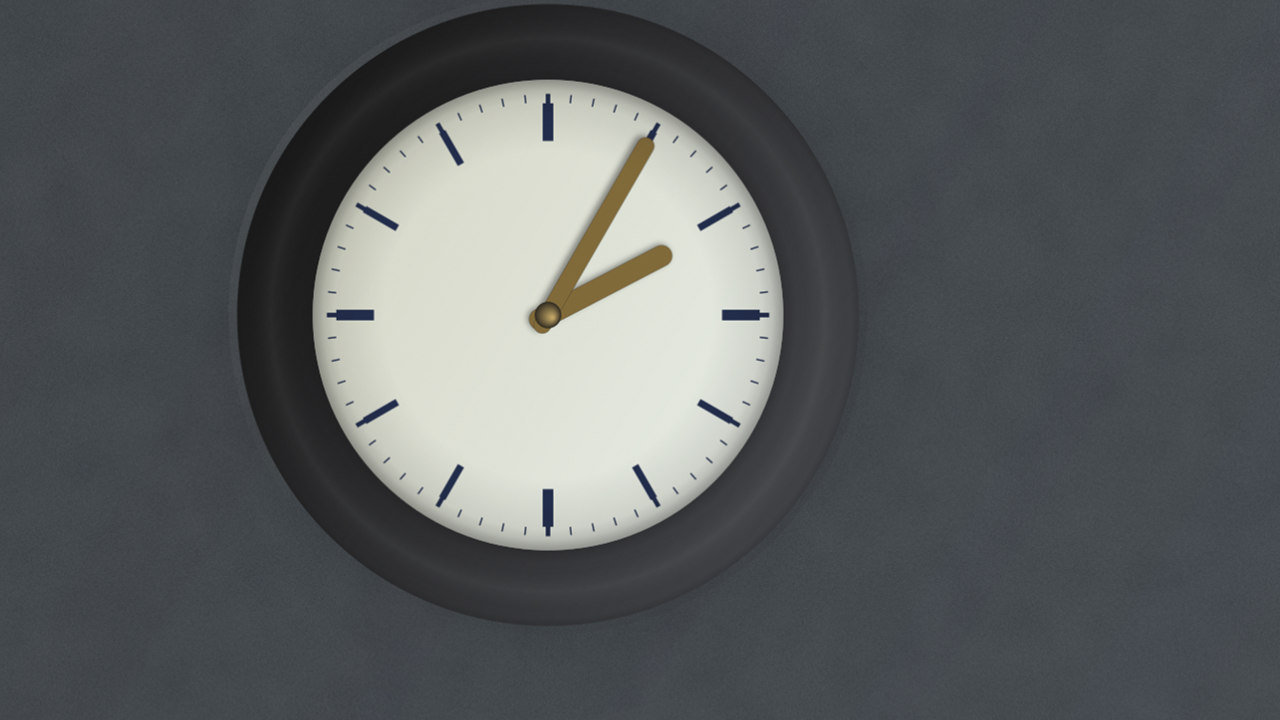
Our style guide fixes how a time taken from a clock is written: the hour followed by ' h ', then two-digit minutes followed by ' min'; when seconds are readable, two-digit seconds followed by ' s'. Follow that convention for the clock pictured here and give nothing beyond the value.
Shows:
2 h 05 min
